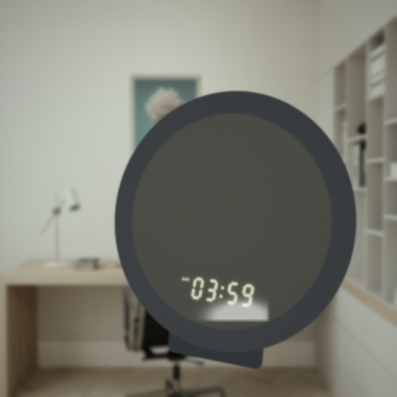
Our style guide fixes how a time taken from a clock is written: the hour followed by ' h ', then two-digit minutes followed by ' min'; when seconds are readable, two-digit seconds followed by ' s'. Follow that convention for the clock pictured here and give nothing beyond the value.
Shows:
3 h 59 min
